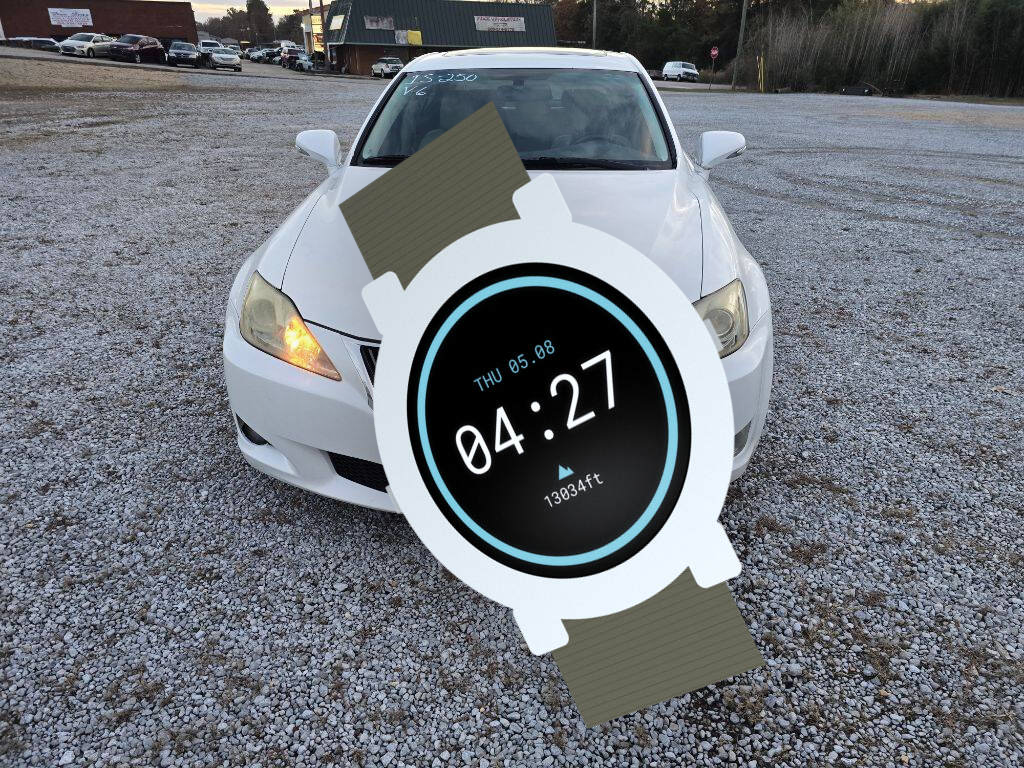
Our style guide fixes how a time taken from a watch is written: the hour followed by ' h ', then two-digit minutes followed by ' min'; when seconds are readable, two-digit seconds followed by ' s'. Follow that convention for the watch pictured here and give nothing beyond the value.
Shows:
4 h 27 min
